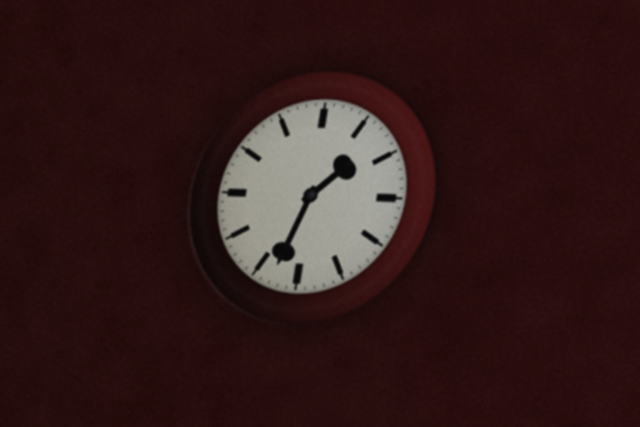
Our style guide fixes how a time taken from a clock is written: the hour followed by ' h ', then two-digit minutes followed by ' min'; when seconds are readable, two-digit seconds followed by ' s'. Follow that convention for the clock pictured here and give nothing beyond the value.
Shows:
1 h 33 min
